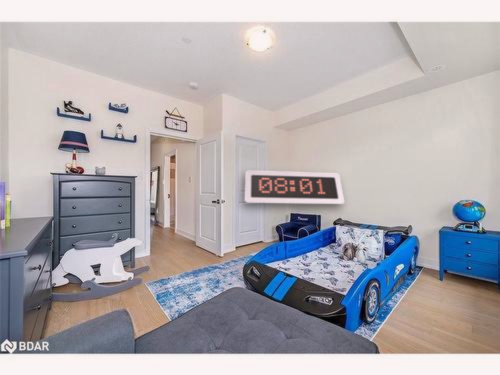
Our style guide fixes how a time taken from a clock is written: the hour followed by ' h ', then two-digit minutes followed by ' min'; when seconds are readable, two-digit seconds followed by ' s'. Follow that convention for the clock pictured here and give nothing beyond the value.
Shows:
8 h 01 min
